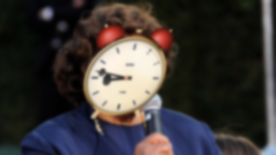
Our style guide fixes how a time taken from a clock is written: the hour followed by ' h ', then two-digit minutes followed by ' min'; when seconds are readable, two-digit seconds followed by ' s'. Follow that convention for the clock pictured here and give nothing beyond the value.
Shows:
8 h 47 min
